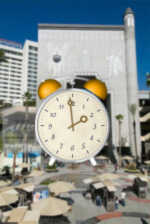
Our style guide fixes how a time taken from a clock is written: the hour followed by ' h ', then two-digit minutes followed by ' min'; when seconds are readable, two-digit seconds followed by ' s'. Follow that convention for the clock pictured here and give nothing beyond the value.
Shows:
1 h 59 min
